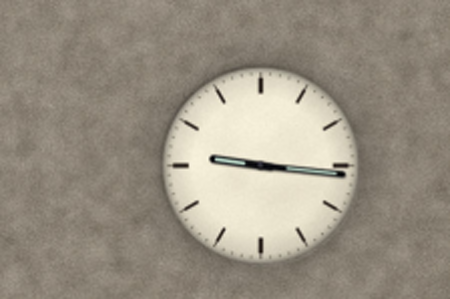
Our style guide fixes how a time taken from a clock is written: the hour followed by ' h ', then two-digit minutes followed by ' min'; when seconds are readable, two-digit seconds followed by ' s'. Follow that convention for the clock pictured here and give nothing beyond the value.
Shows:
9 h 16 min
